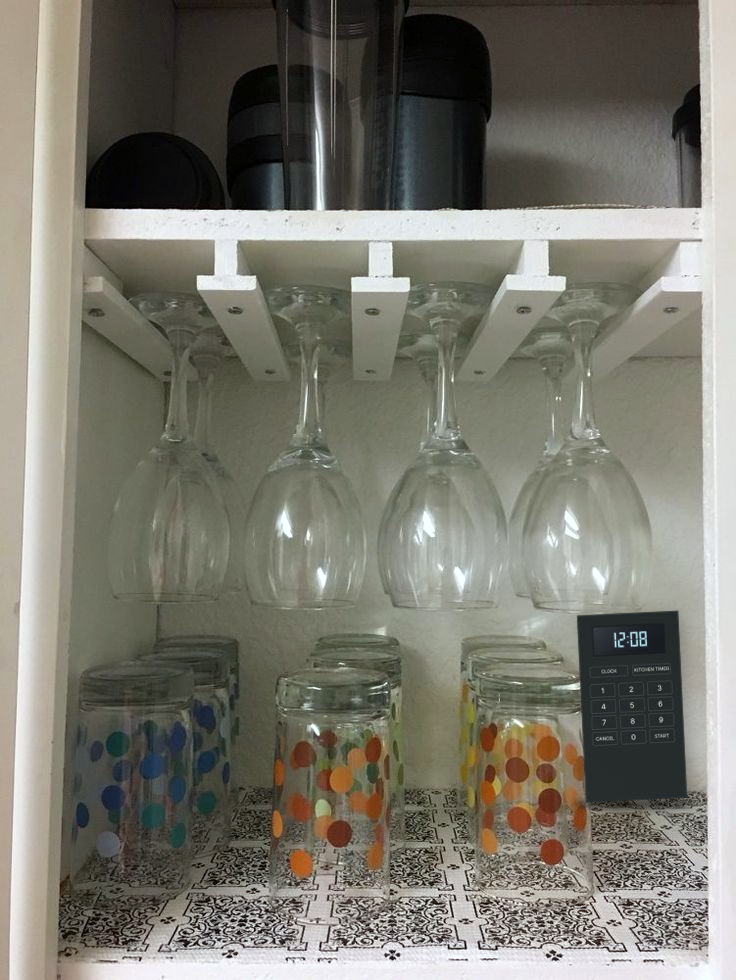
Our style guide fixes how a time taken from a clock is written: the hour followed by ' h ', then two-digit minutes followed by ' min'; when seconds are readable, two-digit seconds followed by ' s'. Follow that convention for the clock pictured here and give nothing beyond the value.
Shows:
12 h 08 min
